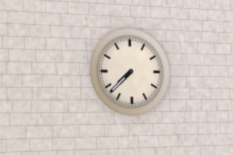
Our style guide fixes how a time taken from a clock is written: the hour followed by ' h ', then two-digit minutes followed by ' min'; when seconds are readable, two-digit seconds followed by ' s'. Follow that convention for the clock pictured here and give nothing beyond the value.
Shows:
7 h 38 min
